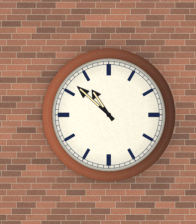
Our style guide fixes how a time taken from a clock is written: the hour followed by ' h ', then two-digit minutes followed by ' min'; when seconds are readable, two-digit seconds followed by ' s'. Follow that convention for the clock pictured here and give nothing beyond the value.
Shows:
10 h 52 min
